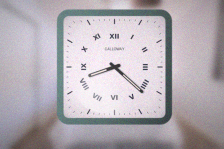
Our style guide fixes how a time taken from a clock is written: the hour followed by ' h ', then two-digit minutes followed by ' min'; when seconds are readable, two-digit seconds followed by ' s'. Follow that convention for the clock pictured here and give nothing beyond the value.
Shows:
8 h 22 min
